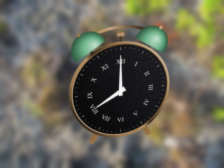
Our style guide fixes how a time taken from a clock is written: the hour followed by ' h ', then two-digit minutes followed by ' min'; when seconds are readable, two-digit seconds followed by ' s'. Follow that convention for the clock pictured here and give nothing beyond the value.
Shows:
8 h 00 min
